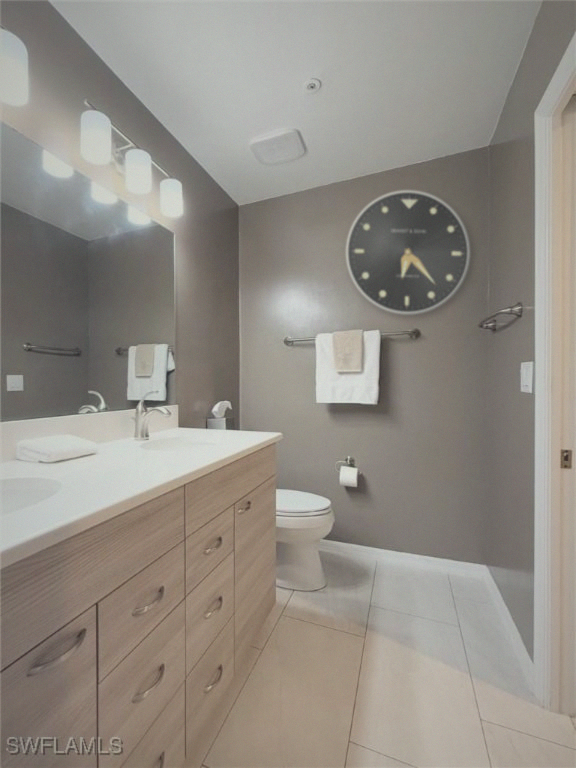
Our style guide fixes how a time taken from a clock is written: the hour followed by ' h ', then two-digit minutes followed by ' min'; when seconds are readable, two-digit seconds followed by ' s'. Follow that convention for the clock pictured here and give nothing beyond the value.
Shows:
6 h 23 min
